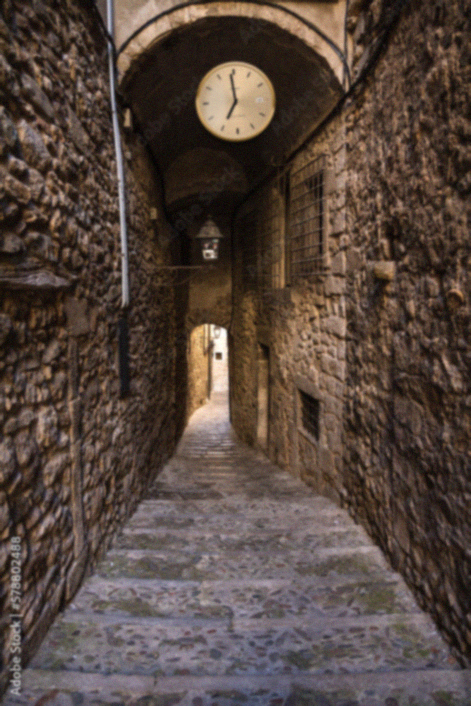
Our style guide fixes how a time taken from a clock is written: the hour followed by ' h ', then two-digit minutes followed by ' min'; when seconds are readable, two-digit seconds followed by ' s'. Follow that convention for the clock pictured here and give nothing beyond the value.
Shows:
6 h 59 min
